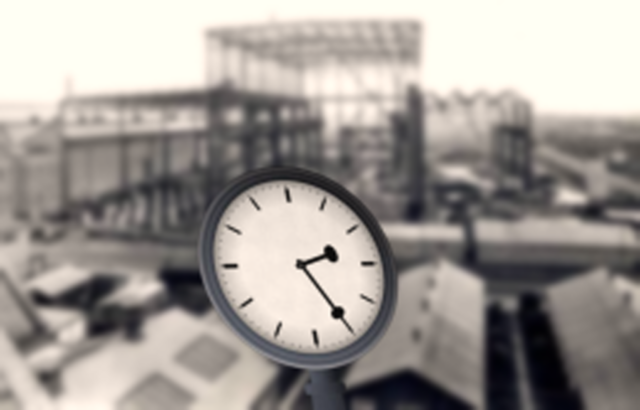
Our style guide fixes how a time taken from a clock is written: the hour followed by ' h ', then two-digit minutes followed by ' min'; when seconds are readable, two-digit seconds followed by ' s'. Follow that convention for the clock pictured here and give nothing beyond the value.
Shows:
2 h 25 min
